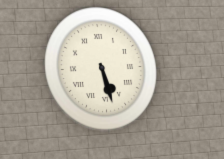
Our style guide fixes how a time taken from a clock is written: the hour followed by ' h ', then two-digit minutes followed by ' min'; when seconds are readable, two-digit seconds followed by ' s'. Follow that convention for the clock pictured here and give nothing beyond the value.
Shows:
5 h 28 min
